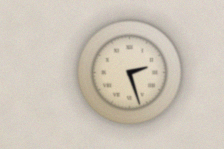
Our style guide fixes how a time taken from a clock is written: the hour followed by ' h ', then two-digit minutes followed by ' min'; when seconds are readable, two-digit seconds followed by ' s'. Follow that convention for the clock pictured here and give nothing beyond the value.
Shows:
2 h 27 min
